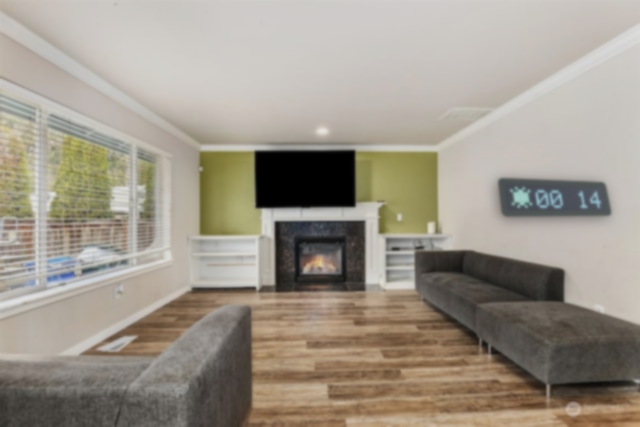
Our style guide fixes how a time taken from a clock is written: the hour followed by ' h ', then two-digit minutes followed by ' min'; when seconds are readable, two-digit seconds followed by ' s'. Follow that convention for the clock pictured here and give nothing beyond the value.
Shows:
0 h 14 min
